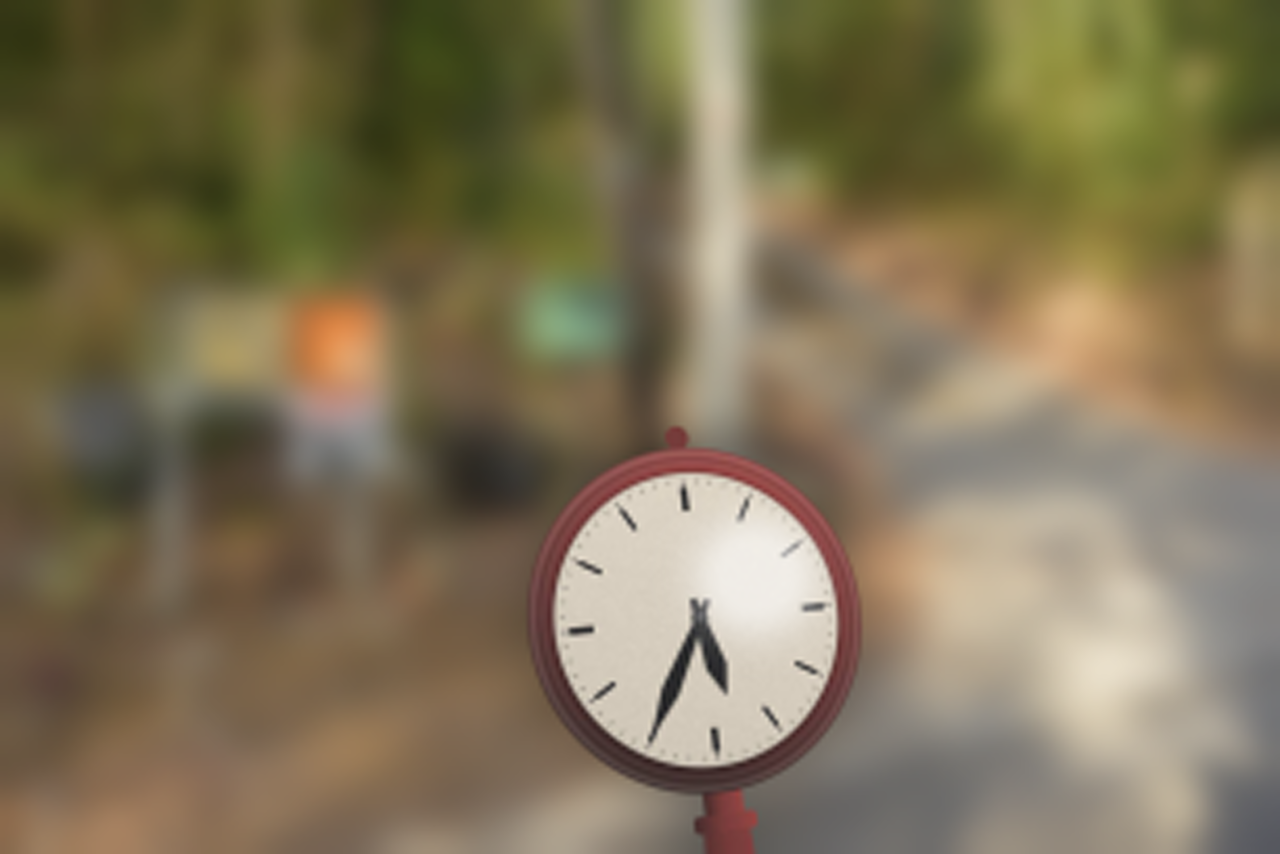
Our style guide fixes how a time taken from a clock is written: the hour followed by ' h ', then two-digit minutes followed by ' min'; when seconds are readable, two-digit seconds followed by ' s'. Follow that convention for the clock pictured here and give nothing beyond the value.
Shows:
5 h 35 min
